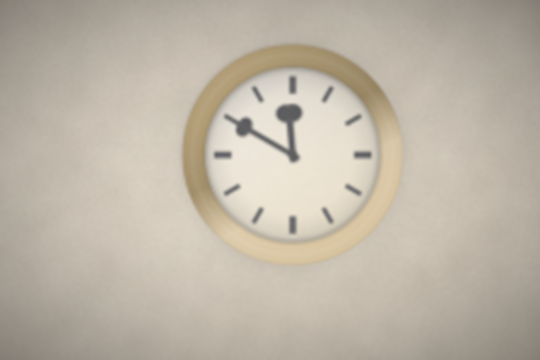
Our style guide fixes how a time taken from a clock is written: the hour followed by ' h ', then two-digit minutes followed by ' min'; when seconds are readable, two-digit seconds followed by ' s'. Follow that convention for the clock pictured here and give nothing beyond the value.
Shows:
11 h 50 min
